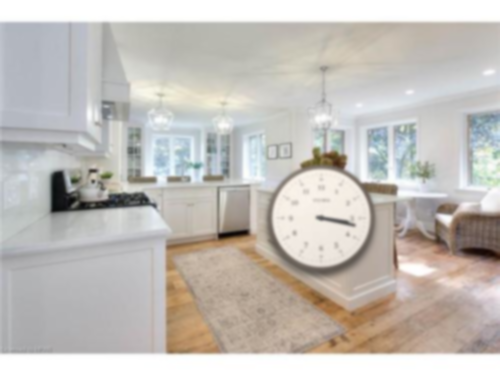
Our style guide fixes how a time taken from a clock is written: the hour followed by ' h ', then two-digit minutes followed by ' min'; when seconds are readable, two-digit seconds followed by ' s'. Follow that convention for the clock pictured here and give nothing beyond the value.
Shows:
3 h 17 min
